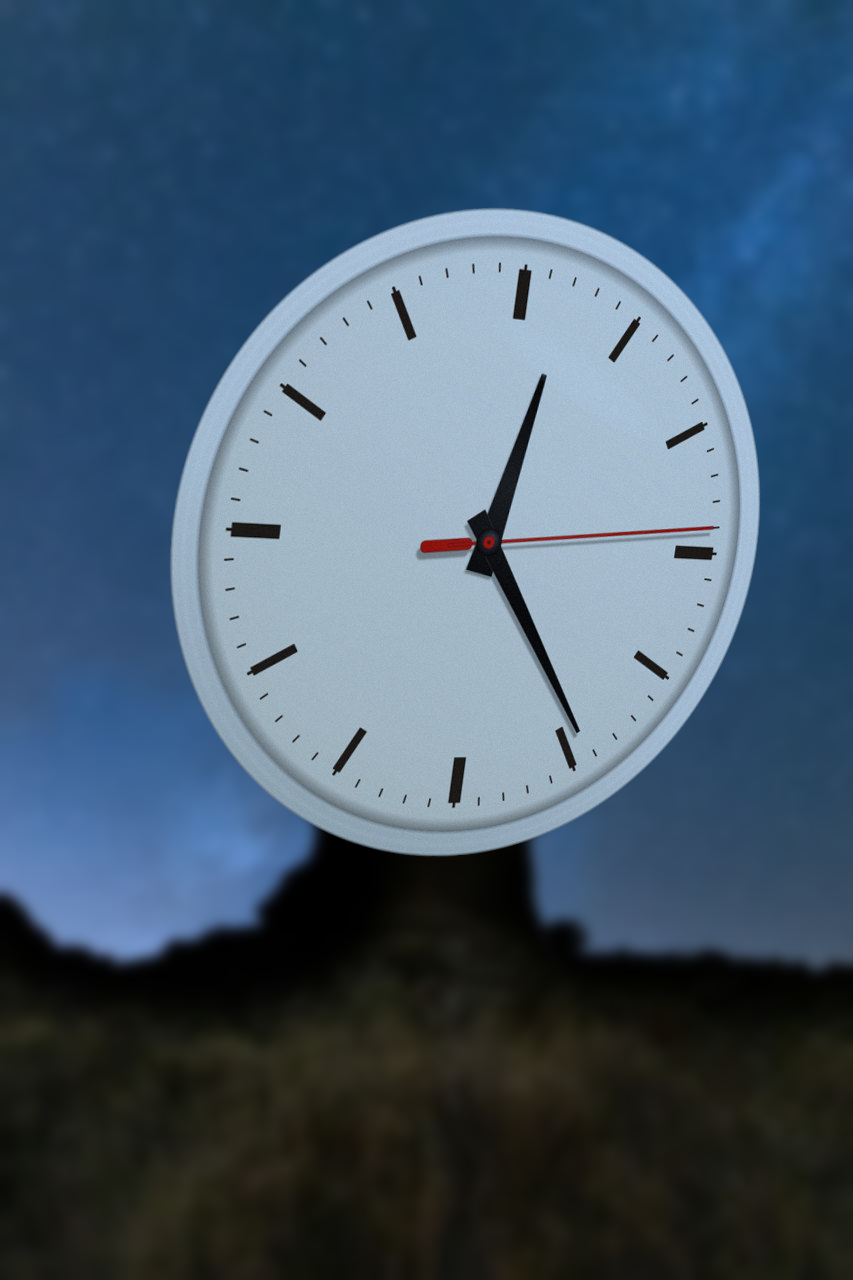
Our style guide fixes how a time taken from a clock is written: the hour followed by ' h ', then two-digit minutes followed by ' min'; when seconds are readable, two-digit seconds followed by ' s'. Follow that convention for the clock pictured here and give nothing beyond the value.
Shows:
12 h 24 min 14 s
